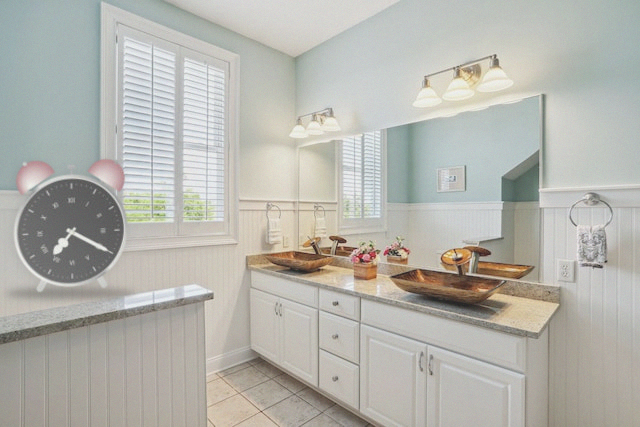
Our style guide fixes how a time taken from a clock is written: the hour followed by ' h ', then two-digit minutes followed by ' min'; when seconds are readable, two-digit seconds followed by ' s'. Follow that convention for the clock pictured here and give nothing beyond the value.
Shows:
7 h 20 min
